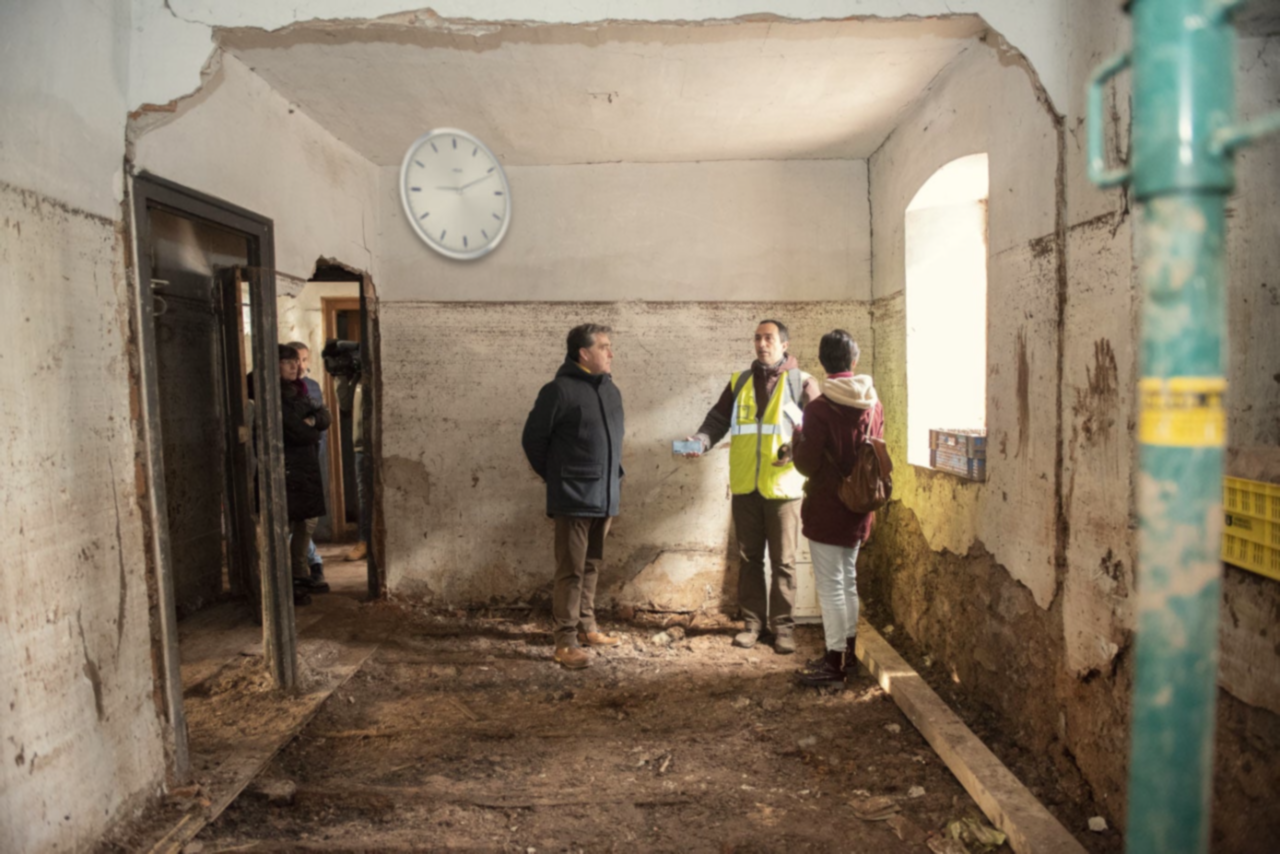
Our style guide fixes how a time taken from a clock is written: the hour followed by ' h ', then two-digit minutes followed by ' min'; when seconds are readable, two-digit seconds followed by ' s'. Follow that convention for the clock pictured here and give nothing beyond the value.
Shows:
9 h 11 min
